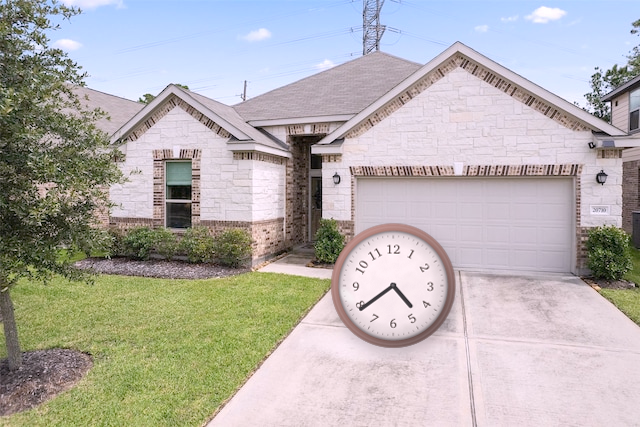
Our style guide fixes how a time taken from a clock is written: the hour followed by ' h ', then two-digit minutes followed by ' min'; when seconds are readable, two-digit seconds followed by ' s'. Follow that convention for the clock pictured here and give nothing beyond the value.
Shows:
4 h 39 min
